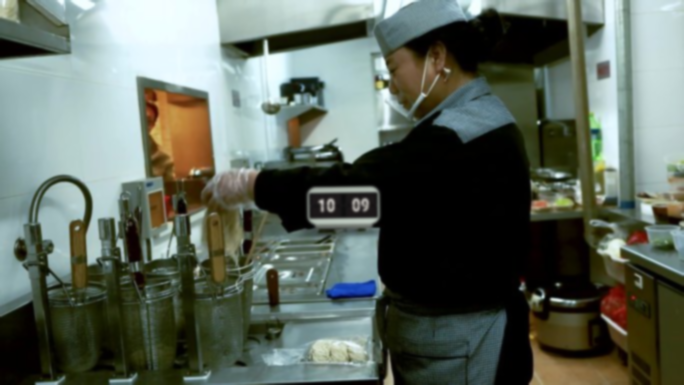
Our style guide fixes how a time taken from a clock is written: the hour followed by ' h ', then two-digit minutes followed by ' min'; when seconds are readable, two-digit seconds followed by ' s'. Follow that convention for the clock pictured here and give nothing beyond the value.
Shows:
10 h 09 min
